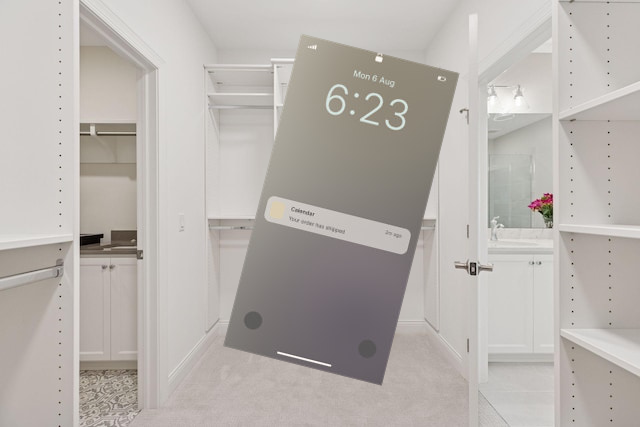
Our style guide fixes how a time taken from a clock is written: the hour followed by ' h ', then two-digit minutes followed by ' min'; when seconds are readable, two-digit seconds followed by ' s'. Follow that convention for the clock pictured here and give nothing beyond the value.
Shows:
6 h 23 min
